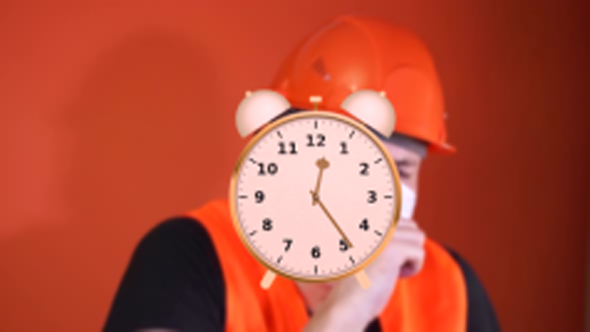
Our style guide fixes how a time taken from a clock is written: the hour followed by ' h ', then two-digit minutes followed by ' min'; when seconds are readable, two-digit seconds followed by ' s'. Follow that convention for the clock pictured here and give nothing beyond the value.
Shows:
12 h 24 min
